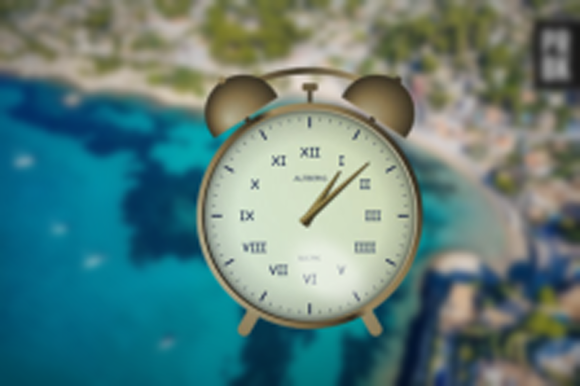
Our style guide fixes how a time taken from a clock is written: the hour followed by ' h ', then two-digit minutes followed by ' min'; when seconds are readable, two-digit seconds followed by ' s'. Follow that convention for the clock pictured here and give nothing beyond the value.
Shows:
1 h 08 min
